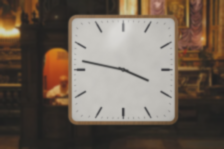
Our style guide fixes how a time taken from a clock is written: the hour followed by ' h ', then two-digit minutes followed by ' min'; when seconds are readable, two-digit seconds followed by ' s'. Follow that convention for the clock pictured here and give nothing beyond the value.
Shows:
3 h 47 min
